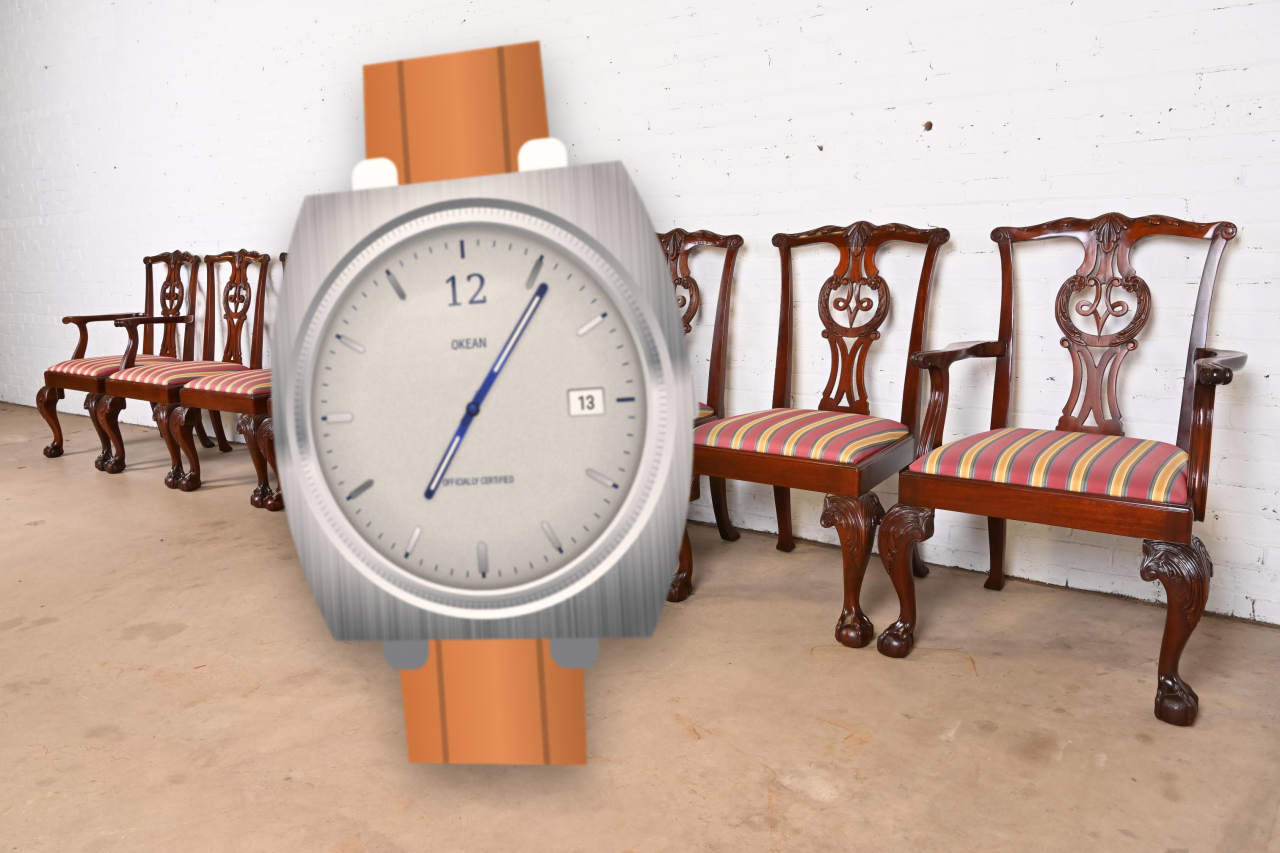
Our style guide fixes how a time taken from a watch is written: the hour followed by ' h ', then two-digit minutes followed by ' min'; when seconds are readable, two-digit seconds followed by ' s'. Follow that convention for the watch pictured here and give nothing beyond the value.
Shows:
7 h 06 min
